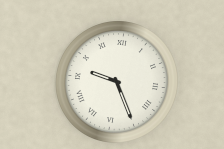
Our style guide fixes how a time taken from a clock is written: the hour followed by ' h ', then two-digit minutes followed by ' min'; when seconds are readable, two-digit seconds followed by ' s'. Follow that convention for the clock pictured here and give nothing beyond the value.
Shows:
9 h 25 min
